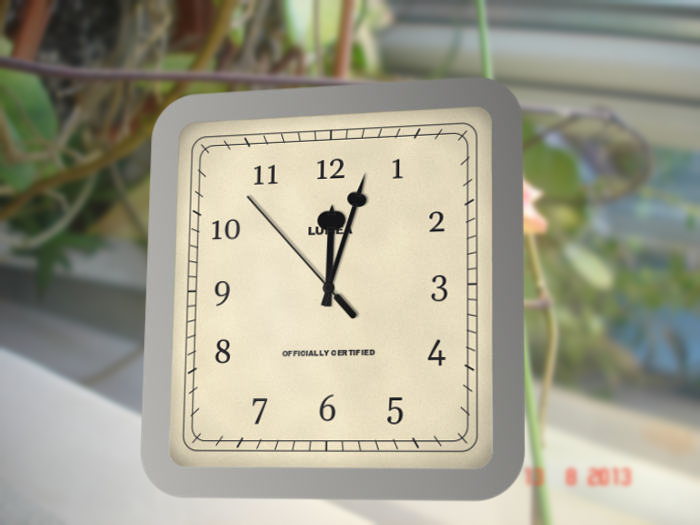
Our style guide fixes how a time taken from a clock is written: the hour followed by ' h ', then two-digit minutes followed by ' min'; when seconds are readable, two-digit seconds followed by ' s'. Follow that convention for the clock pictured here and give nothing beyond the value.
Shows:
12 h 02 min 53 s
